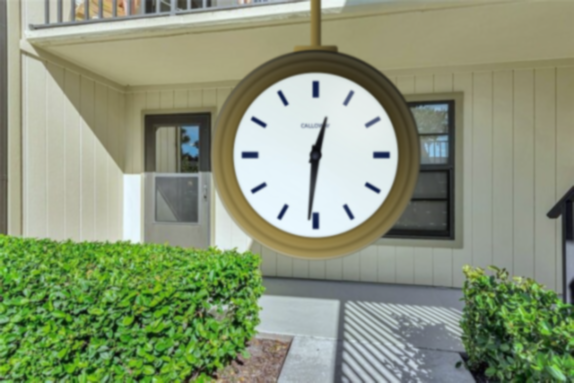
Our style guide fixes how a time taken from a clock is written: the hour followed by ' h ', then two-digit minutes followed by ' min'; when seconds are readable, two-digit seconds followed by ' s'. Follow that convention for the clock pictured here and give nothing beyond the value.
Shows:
12 h 31 min
